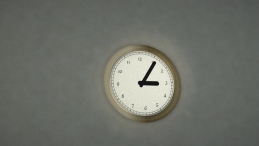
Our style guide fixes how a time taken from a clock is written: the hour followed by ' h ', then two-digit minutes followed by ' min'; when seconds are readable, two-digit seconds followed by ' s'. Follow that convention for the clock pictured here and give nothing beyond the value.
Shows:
3 h 06 min
